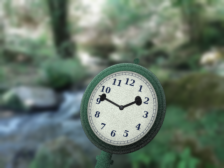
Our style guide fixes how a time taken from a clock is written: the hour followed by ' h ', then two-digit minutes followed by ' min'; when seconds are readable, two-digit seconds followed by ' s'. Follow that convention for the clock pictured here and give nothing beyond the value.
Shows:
1 h 47 min
